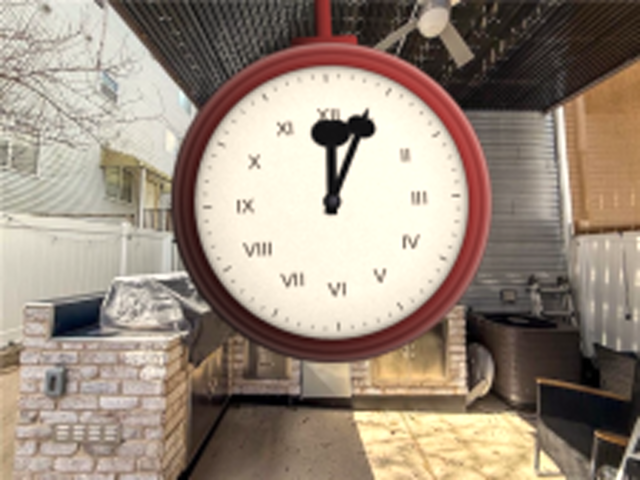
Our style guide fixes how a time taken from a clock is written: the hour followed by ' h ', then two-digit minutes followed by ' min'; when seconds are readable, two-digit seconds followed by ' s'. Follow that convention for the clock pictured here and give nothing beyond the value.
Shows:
12 h 04 min
